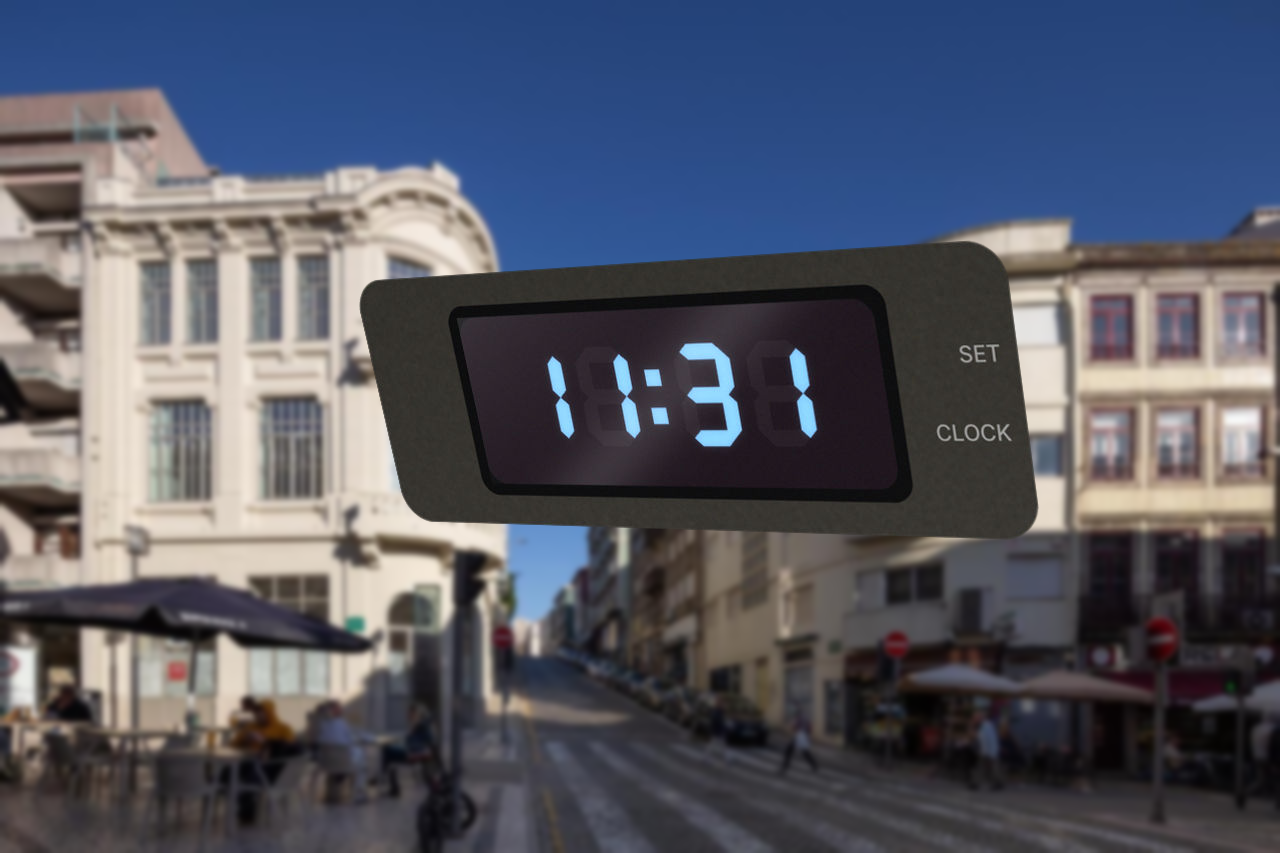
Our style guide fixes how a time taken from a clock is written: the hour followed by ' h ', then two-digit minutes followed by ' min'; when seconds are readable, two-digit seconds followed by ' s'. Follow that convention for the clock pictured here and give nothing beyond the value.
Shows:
11 h 31 min
